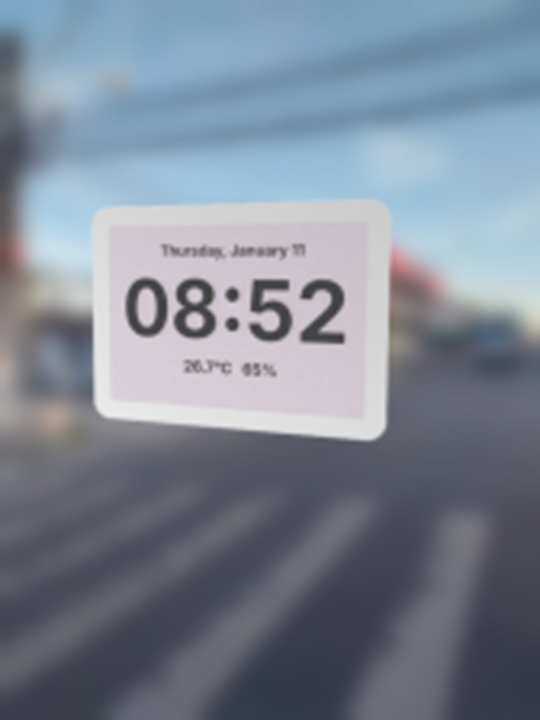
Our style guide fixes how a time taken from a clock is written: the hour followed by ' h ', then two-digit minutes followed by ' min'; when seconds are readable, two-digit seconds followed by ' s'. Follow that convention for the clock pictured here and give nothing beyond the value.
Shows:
8 h 52 min
